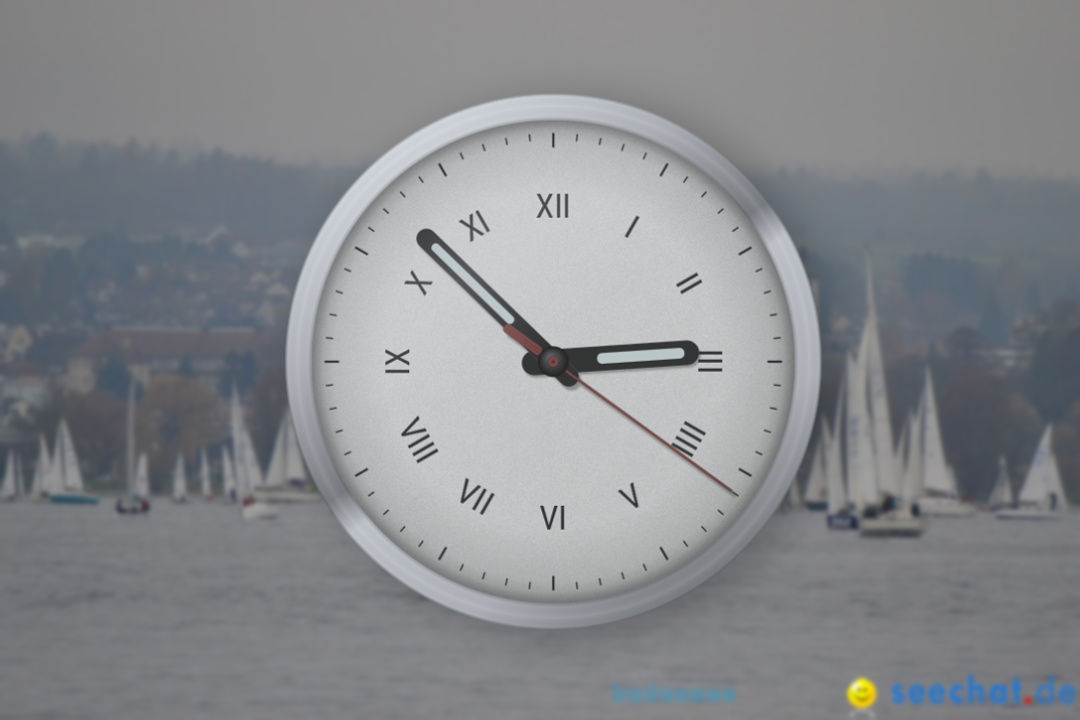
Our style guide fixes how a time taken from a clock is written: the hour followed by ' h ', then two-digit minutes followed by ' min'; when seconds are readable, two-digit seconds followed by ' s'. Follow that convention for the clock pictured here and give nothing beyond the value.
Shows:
2 h 52 min 21 s
